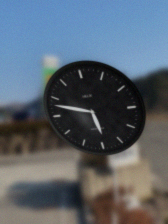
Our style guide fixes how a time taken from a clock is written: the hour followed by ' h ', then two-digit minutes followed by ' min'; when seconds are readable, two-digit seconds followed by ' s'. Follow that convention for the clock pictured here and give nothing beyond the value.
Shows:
5 h 48 min
